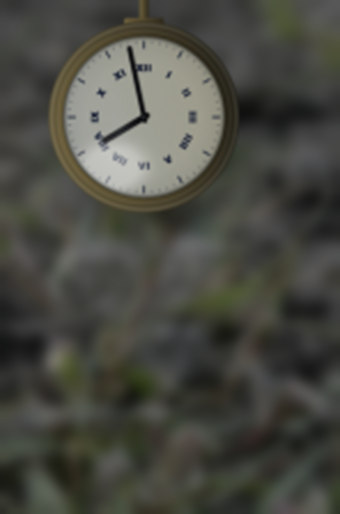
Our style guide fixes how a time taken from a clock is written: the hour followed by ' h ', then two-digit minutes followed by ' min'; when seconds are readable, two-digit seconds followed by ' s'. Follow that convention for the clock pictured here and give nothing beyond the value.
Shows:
7 h 58 min
